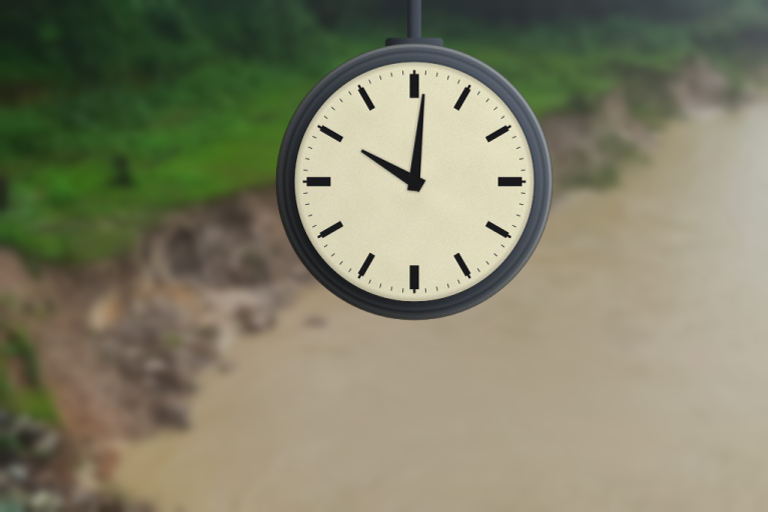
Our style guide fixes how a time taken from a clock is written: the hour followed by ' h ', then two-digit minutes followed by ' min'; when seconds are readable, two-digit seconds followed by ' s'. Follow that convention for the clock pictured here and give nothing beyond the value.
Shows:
10 h 01 min
